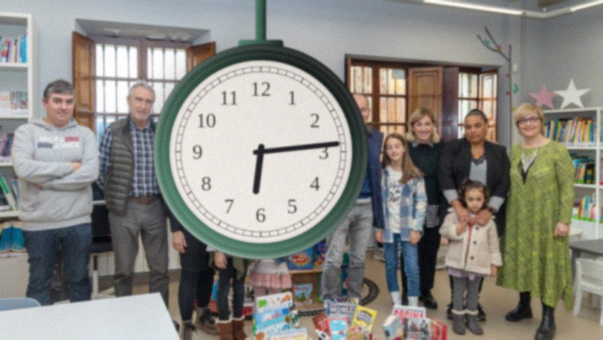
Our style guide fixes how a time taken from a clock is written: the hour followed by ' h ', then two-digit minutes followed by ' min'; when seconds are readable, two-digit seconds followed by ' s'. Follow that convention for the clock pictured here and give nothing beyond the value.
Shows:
6 h 14 min
